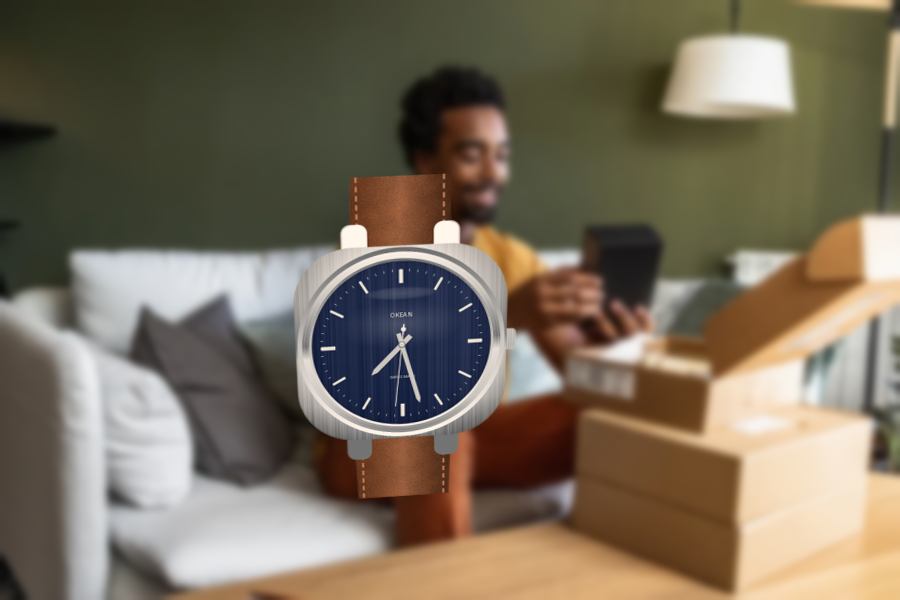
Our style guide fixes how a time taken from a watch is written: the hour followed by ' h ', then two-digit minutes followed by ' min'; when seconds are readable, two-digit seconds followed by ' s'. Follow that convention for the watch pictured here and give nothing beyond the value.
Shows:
7 h 27 min 31 s
